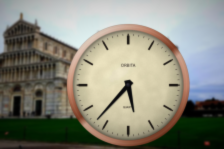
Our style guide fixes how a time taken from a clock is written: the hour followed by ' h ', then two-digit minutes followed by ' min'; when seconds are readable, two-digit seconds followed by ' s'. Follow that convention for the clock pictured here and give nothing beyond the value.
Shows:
5 h 37 min
